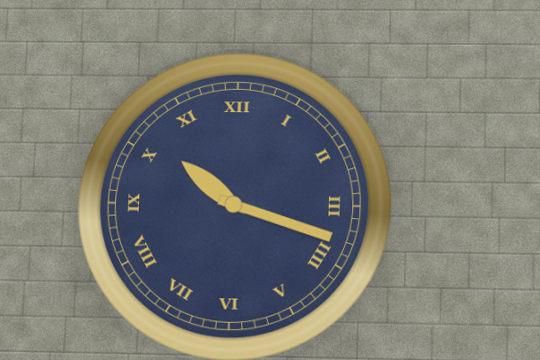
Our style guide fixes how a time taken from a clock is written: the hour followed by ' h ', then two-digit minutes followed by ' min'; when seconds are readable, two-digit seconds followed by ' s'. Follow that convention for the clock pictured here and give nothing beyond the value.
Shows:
10 h 18 min
